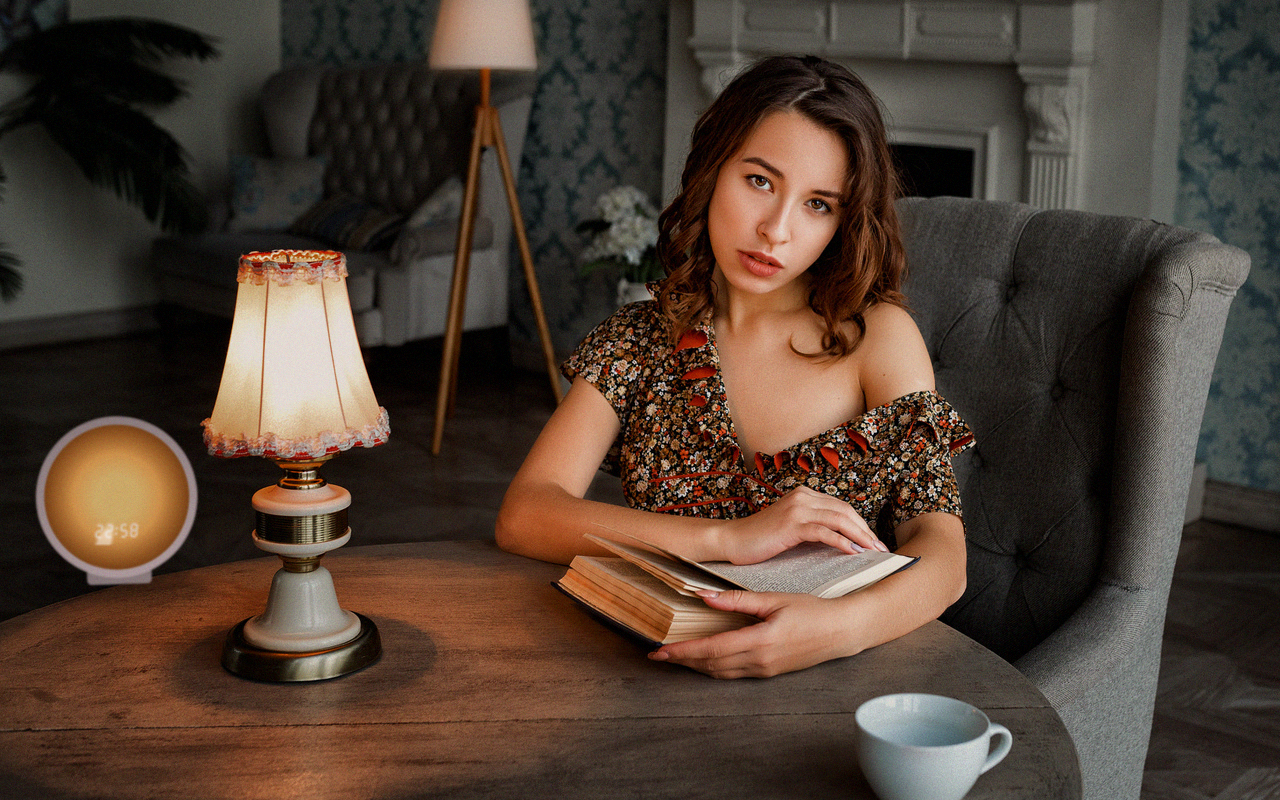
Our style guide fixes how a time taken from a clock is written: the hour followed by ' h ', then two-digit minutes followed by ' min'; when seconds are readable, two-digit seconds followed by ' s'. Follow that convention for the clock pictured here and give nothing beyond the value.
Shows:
22 h 58 min
